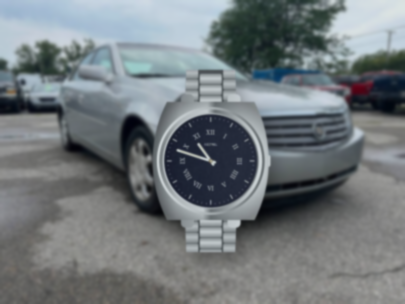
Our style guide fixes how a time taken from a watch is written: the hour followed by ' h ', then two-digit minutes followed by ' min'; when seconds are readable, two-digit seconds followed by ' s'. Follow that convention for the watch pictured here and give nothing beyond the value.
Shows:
10 h 48 min
